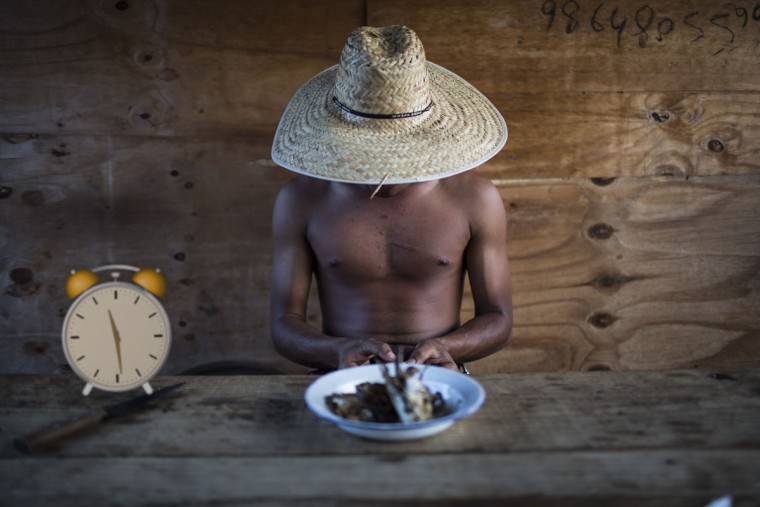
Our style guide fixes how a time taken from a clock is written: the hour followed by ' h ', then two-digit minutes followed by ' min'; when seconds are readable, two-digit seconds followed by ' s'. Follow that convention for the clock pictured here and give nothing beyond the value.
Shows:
11 h 29 min
